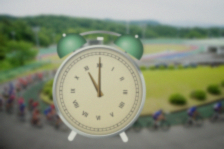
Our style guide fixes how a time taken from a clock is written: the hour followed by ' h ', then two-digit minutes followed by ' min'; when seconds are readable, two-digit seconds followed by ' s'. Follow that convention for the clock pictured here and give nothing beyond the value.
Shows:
11 h 00 min
